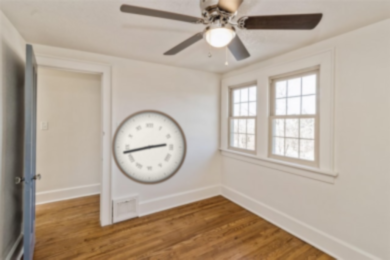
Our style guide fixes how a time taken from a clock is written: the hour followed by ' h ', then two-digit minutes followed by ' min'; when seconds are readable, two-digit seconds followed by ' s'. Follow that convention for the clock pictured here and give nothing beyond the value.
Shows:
2 h 43 min
